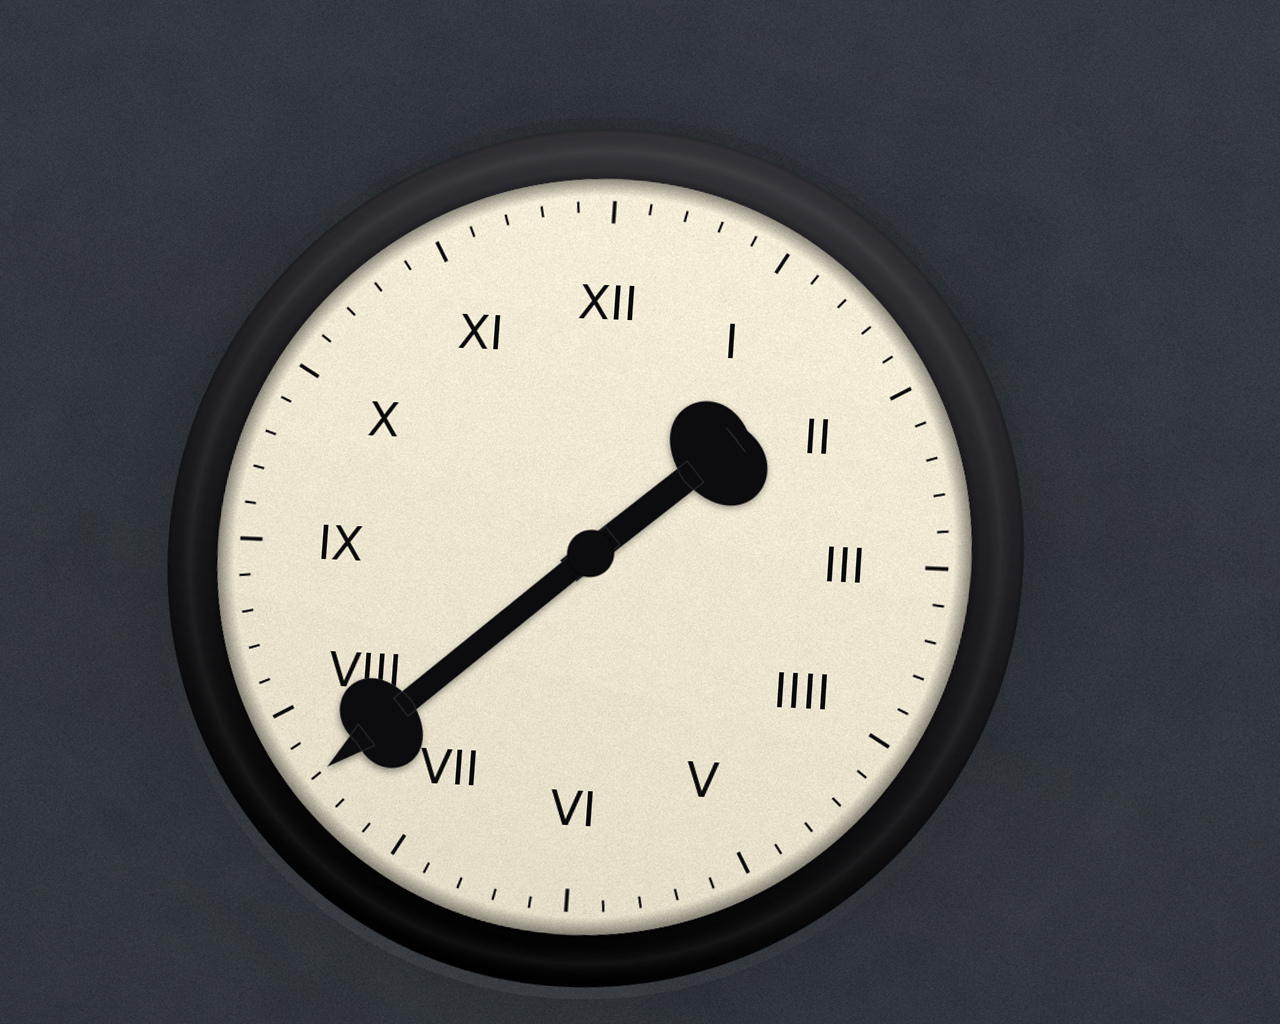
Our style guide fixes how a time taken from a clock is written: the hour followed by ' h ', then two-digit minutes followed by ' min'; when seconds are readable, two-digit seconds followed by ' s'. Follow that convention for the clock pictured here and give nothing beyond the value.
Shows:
1 h 38 min
